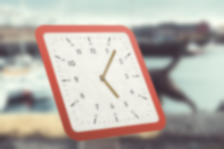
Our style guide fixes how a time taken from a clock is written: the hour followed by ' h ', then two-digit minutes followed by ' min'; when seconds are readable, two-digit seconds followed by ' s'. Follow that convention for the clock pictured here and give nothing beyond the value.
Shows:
5 h 07 min
